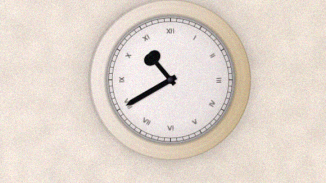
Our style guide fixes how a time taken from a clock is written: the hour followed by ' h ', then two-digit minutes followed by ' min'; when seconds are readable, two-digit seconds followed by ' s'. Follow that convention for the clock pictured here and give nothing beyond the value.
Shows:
10 h 40 min
